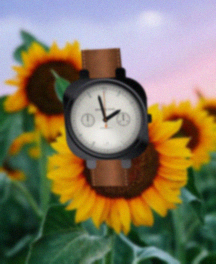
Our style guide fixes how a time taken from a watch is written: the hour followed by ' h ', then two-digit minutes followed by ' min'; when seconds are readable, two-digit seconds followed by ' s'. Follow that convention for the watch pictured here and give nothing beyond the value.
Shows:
1 h 58 min
